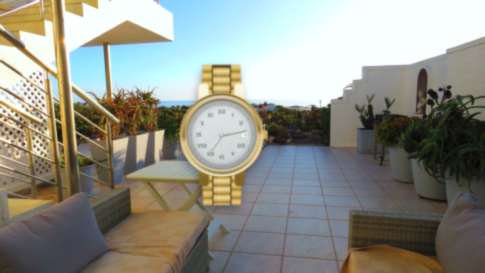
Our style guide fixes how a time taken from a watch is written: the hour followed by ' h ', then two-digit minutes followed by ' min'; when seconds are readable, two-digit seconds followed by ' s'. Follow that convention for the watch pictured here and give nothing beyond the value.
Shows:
7 h 13 min
